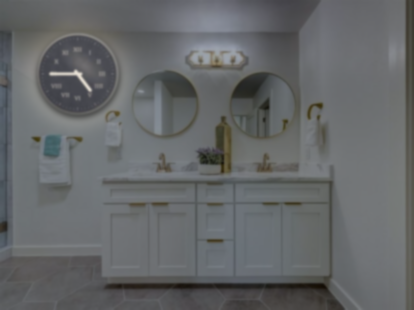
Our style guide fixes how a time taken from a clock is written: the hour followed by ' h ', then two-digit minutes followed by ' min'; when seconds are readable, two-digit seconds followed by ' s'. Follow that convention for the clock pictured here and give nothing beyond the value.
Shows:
4 h 45 min
